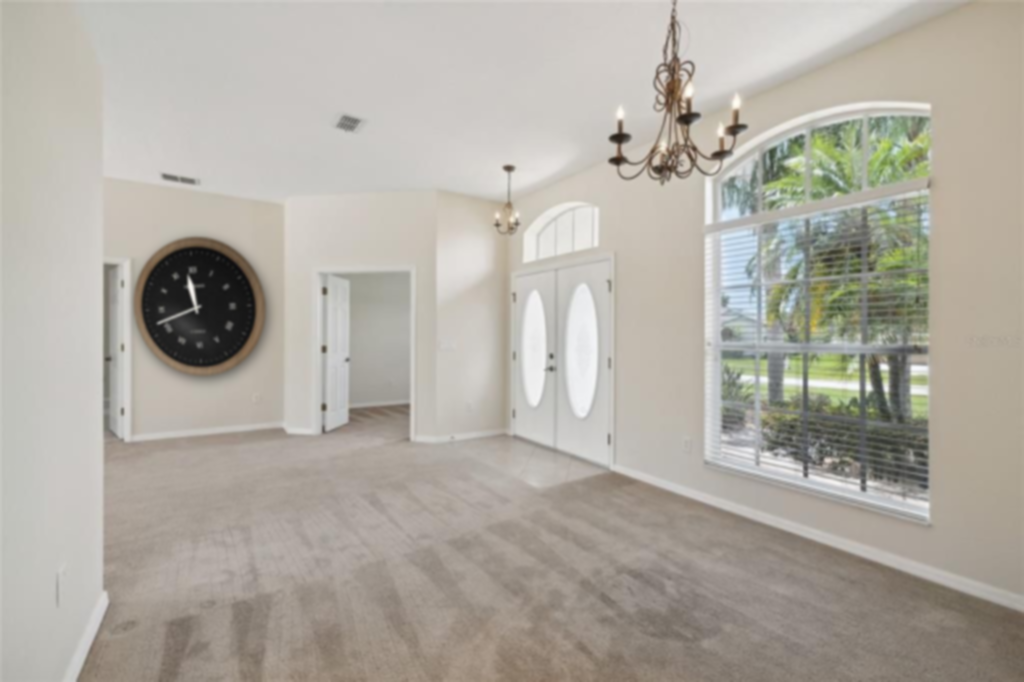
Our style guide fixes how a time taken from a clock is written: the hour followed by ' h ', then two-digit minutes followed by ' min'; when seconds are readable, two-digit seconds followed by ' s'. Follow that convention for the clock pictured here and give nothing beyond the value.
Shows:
11 h 42 min
